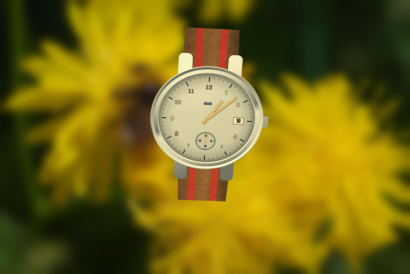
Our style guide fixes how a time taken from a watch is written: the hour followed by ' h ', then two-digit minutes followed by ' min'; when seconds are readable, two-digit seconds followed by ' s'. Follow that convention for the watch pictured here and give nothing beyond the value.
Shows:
1 h 08 min
